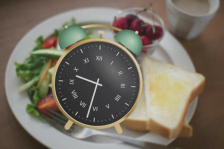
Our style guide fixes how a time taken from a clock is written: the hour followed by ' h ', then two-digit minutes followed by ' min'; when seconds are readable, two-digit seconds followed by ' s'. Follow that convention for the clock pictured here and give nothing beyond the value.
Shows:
9 h 32 min
